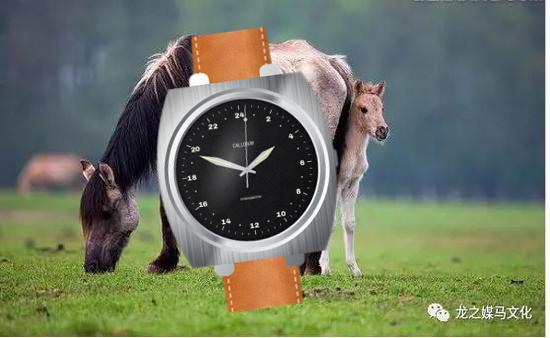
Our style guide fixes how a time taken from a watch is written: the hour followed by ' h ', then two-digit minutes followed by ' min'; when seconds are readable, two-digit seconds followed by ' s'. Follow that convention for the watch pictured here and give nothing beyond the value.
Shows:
3 h 49 min 01 s
